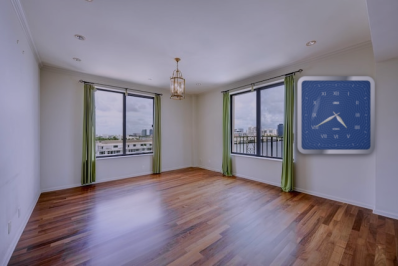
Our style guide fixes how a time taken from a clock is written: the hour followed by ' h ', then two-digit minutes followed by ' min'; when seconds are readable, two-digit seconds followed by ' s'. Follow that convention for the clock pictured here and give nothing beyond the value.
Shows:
4 h 40 min
